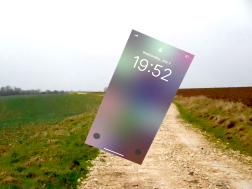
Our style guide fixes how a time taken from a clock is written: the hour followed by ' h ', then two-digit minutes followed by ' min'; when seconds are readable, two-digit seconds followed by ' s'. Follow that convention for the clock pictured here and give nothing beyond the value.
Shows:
19 h 52 min
